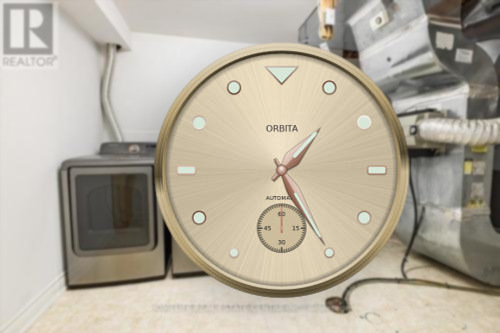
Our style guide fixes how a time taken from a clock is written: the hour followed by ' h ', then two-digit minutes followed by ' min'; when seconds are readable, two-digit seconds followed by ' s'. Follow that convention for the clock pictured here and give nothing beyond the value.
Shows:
1 h 25 min
